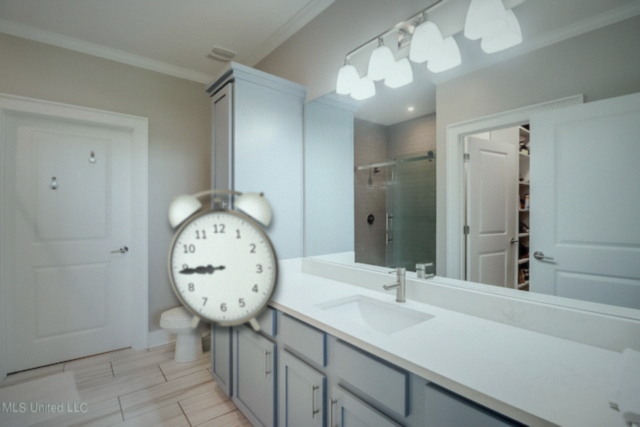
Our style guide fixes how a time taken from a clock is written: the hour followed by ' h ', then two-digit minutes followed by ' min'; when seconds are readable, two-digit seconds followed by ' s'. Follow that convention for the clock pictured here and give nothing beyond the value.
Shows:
8 h 44 min
